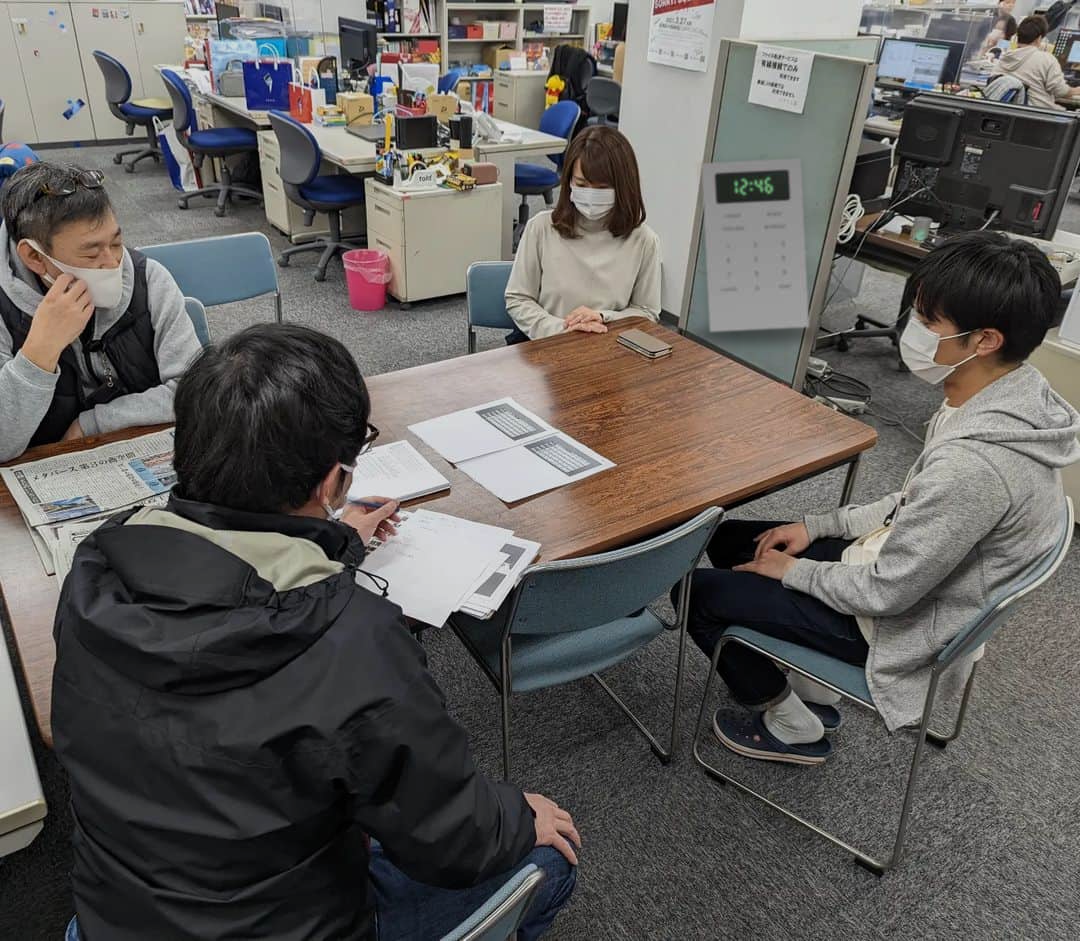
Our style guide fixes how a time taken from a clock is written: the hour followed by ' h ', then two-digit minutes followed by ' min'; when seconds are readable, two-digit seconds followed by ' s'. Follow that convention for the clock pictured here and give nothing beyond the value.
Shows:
12 h 46 min
